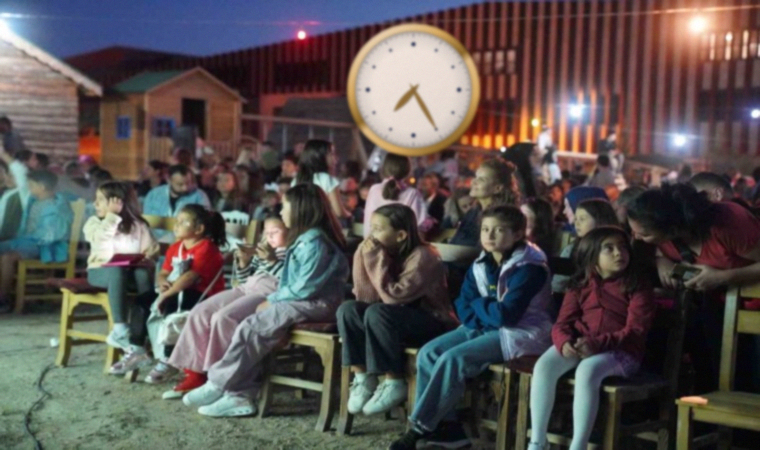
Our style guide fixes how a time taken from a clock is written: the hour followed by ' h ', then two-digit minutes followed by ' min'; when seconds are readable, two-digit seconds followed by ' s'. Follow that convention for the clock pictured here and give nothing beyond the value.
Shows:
7 h 25 min
